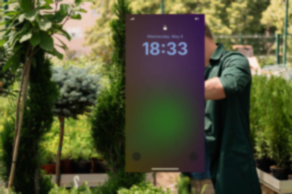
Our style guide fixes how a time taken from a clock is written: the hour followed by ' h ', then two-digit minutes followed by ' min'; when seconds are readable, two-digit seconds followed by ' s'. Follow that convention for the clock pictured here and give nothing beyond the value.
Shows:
18 h 33 min
